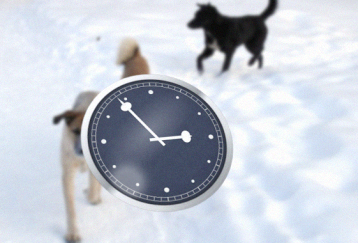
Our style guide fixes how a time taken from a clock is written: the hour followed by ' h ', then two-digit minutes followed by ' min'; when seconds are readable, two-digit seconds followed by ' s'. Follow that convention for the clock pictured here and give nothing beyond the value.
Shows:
2 h 54 min
